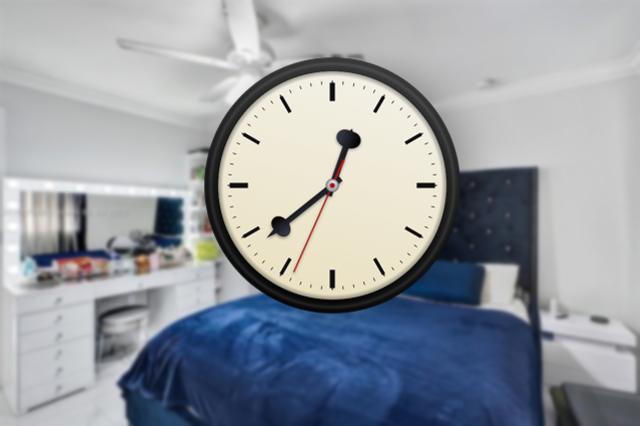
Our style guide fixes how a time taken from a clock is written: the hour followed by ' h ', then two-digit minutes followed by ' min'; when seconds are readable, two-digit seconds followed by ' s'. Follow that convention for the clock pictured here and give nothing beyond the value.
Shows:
12 h 38 min 34 s
